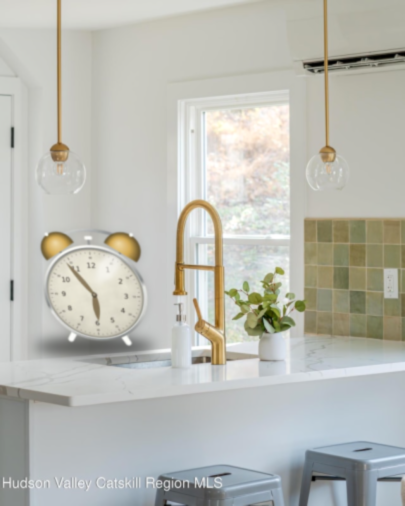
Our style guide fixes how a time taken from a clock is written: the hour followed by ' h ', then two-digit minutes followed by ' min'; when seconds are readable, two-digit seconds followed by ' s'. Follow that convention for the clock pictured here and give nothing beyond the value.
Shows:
5 h 54 min
